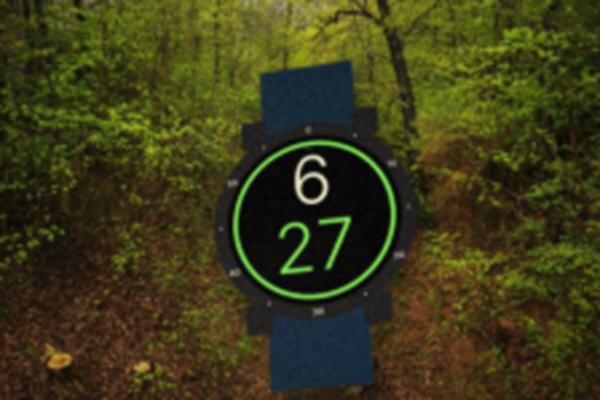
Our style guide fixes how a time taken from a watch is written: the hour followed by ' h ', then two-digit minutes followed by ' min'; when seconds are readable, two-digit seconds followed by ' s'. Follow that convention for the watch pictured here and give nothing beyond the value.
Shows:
6 h 27 min
